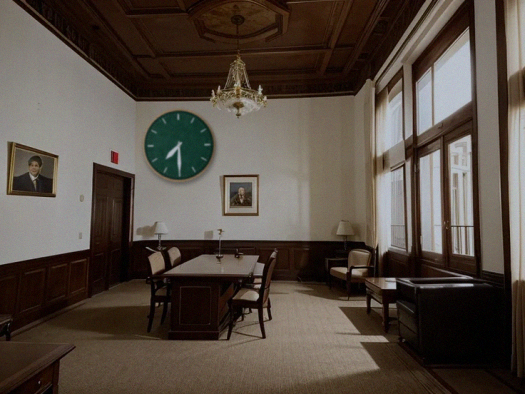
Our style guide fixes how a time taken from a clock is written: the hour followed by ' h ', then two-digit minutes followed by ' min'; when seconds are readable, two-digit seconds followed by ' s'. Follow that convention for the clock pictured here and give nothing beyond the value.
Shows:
7 h 30 min
